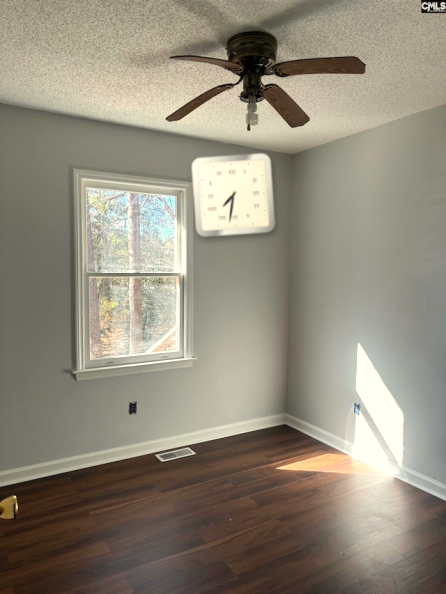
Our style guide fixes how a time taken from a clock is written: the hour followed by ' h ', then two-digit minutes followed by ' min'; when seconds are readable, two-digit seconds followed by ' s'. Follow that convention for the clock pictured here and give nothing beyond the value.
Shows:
7 h 32 min
